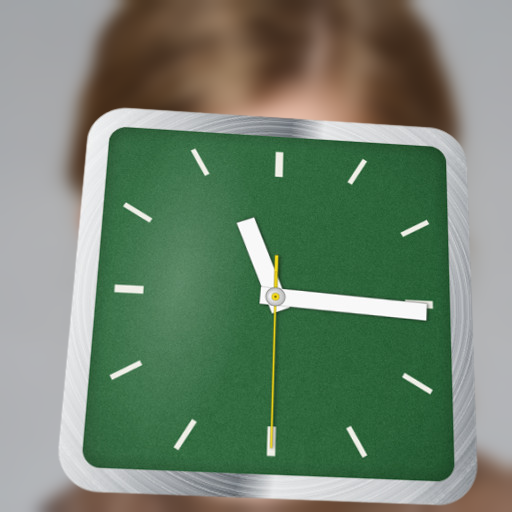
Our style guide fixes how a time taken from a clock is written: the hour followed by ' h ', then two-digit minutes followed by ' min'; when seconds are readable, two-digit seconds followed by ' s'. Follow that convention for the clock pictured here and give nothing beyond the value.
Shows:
11 h 15 min 30 s
